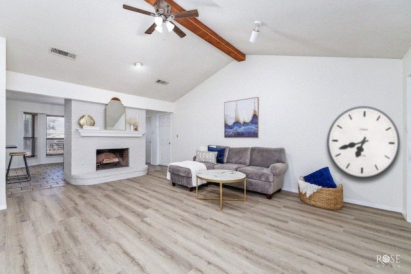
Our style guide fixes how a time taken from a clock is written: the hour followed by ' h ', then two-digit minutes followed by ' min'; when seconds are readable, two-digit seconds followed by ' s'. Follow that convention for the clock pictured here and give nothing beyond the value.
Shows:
6 h 42 min
